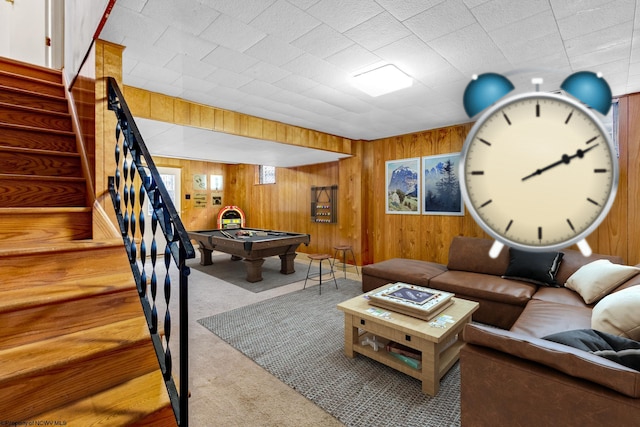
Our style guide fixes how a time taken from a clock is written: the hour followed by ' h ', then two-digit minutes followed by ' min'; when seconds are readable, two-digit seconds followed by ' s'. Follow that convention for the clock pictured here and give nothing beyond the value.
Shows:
2 h 11 min 11 s
